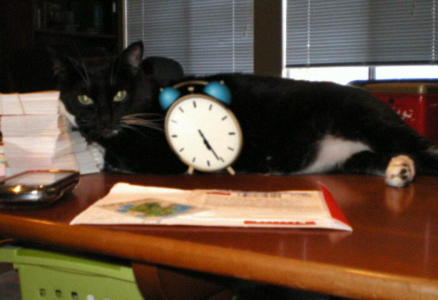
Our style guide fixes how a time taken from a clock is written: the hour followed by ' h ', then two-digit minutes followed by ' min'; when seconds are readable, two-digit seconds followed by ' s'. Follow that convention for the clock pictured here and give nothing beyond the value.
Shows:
5 h 26 min
